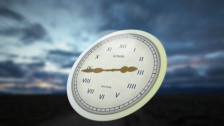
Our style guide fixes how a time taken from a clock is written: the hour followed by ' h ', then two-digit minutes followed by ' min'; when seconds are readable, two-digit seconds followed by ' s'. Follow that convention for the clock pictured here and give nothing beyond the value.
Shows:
2 h 44 min
